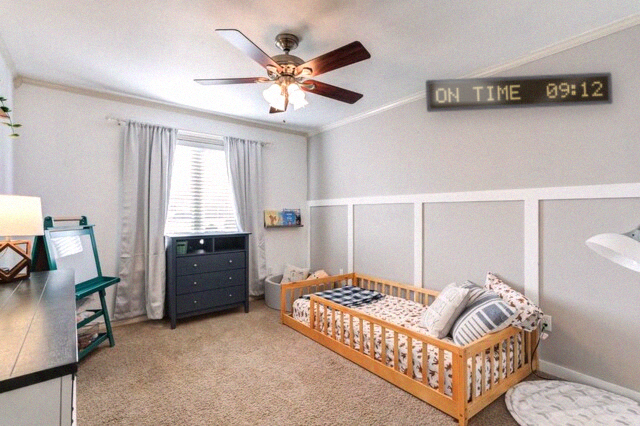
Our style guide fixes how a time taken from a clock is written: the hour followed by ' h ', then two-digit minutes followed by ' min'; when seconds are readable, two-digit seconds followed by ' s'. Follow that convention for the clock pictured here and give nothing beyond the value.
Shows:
9 h 12 min
